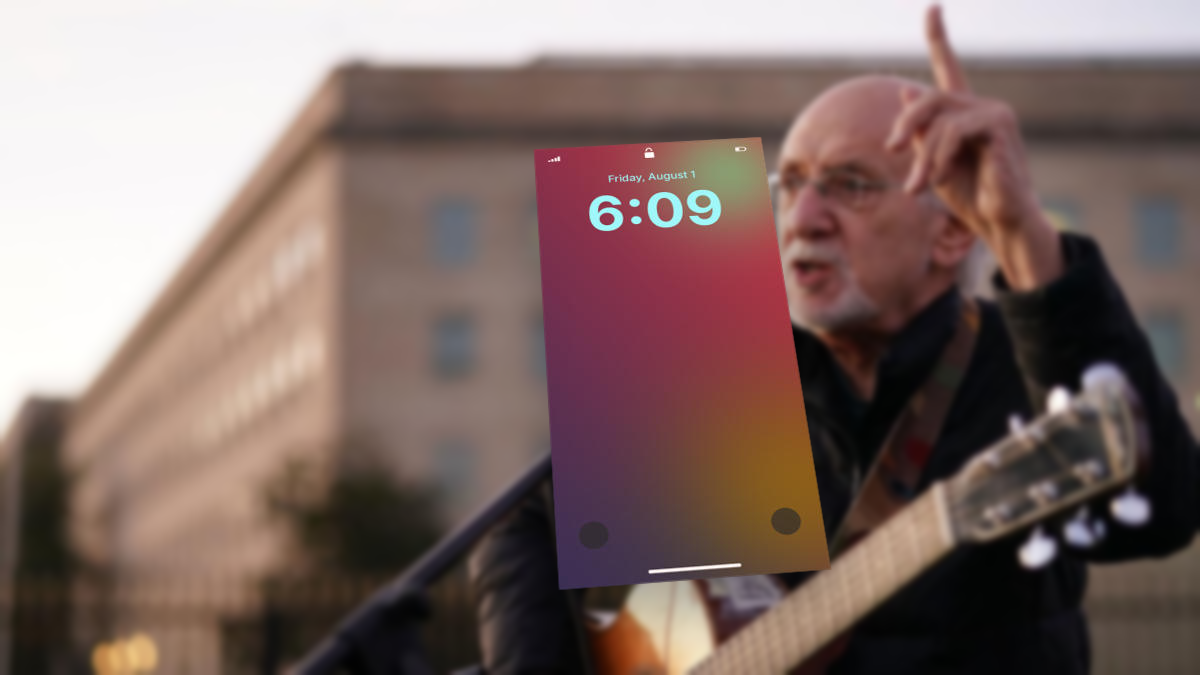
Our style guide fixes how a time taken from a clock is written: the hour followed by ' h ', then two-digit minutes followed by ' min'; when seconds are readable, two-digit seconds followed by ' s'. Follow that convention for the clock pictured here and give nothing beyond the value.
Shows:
6 h 09 min
